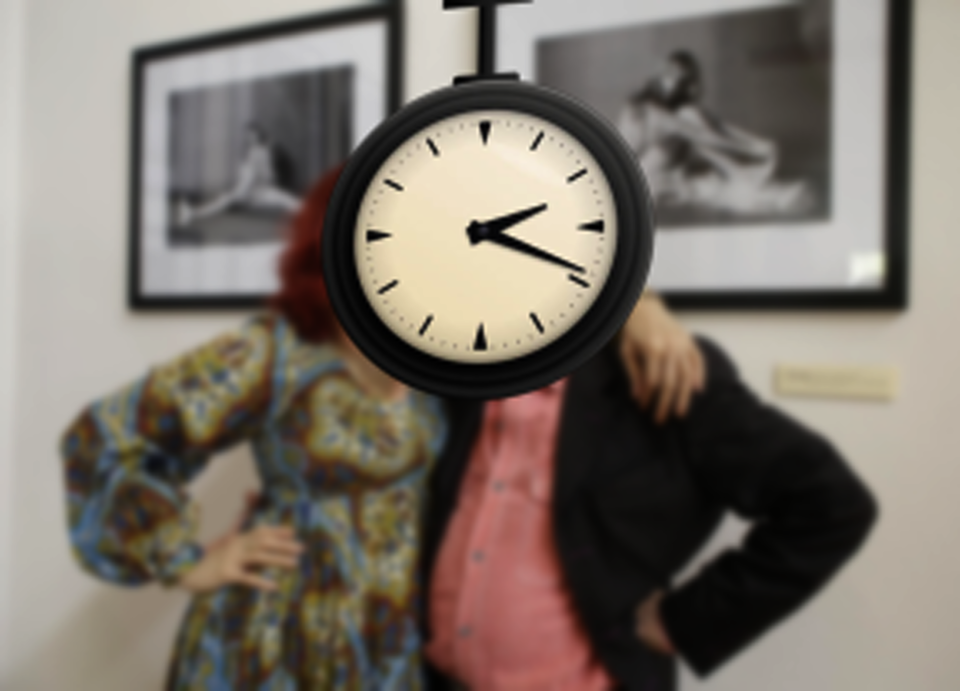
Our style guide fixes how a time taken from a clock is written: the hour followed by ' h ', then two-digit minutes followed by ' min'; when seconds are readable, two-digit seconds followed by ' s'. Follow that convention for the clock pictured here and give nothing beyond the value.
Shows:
2 h 19 min
